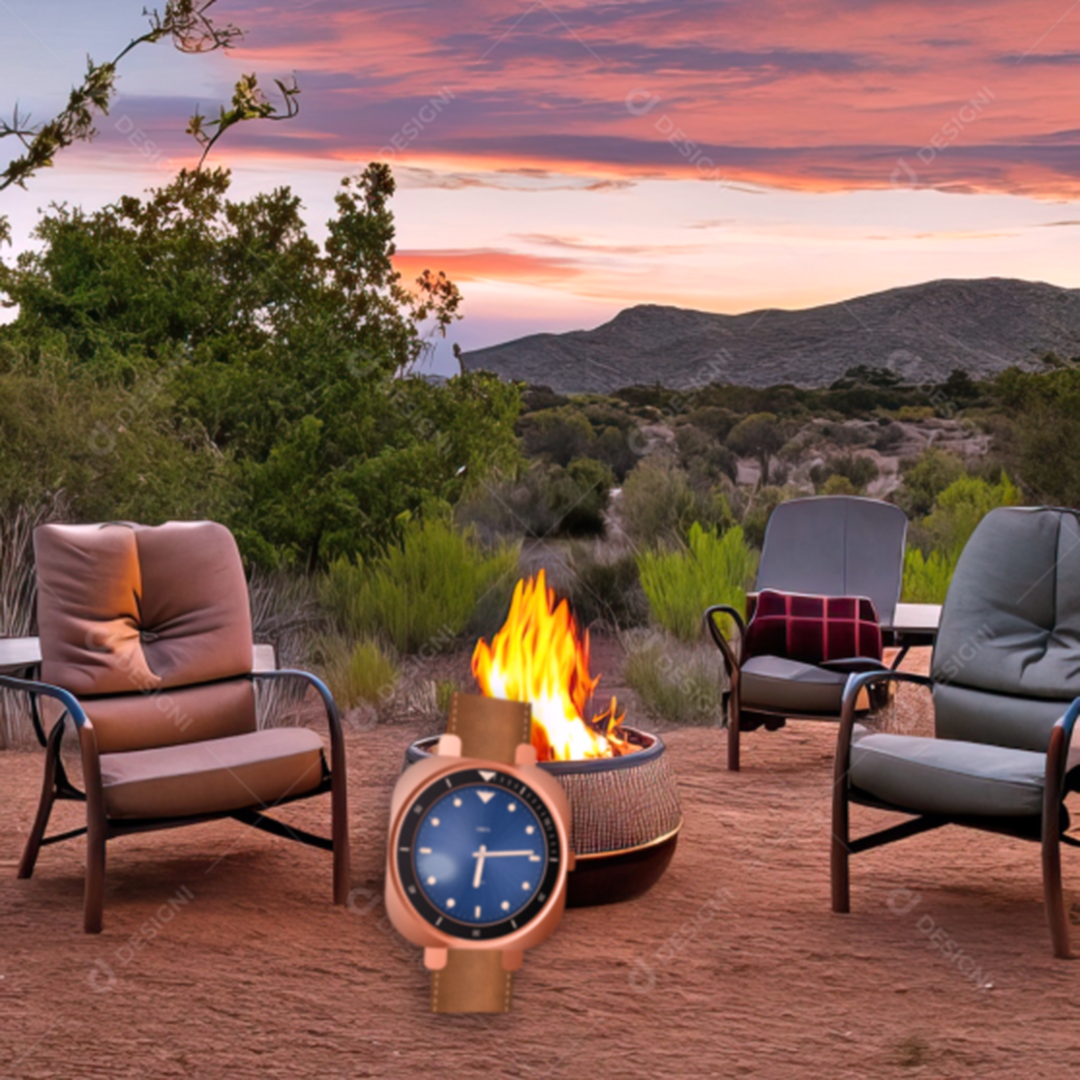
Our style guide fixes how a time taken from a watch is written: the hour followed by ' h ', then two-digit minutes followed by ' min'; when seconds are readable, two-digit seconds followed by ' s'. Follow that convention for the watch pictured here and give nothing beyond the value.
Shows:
6 h 14 min
